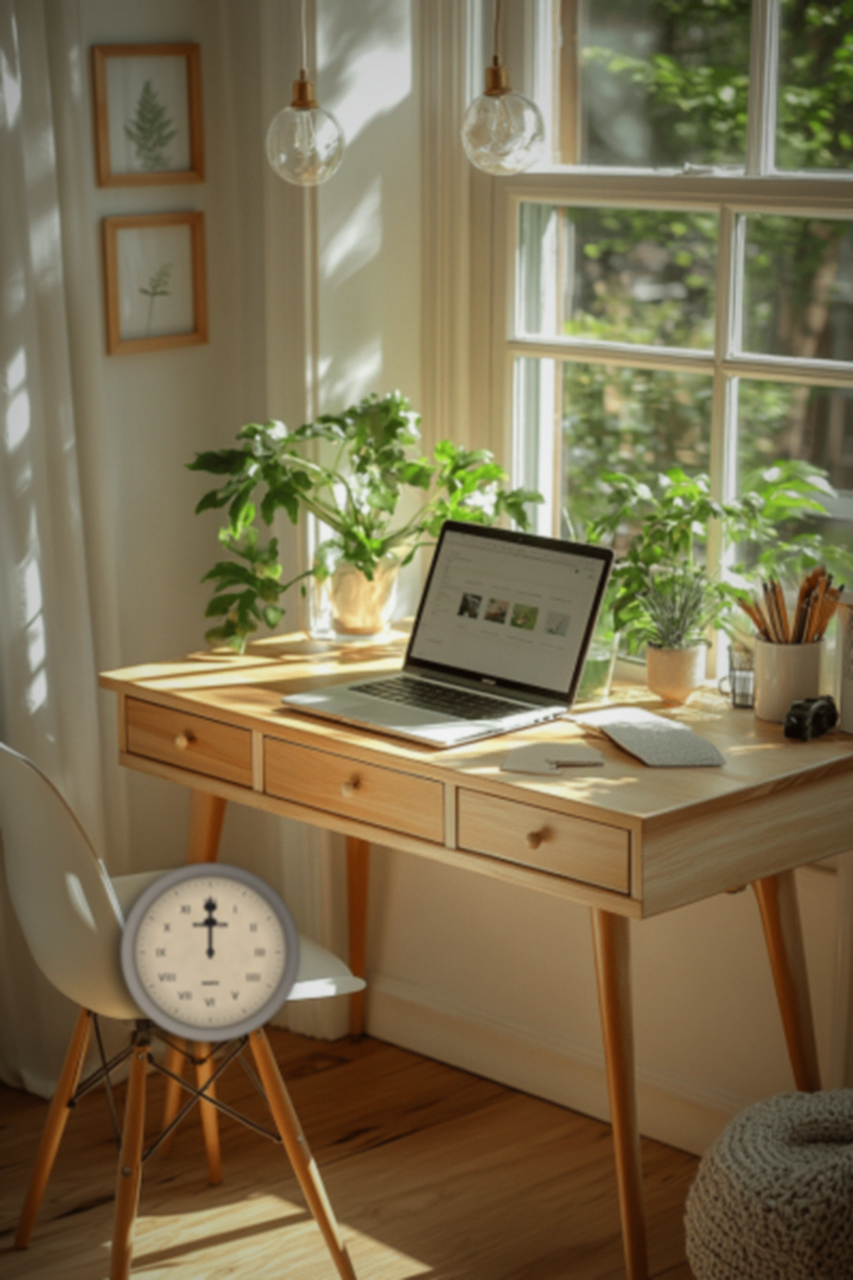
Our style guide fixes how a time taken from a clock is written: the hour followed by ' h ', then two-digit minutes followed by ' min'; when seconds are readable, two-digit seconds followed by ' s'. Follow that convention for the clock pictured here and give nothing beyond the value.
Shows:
12 h 00 min
